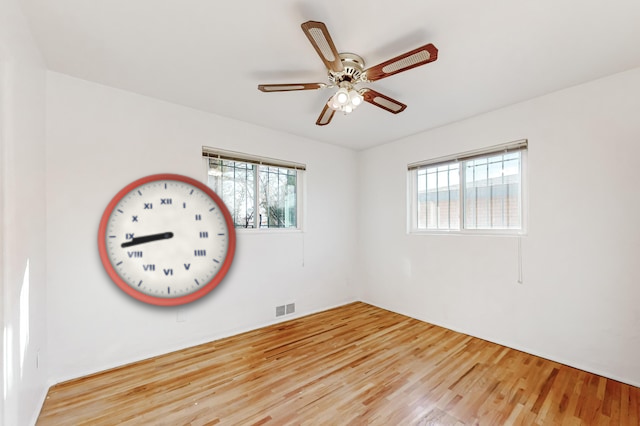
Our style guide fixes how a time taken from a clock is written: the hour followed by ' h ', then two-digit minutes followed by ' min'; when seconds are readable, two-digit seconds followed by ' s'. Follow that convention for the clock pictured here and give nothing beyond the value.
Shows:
8 h 43 min
